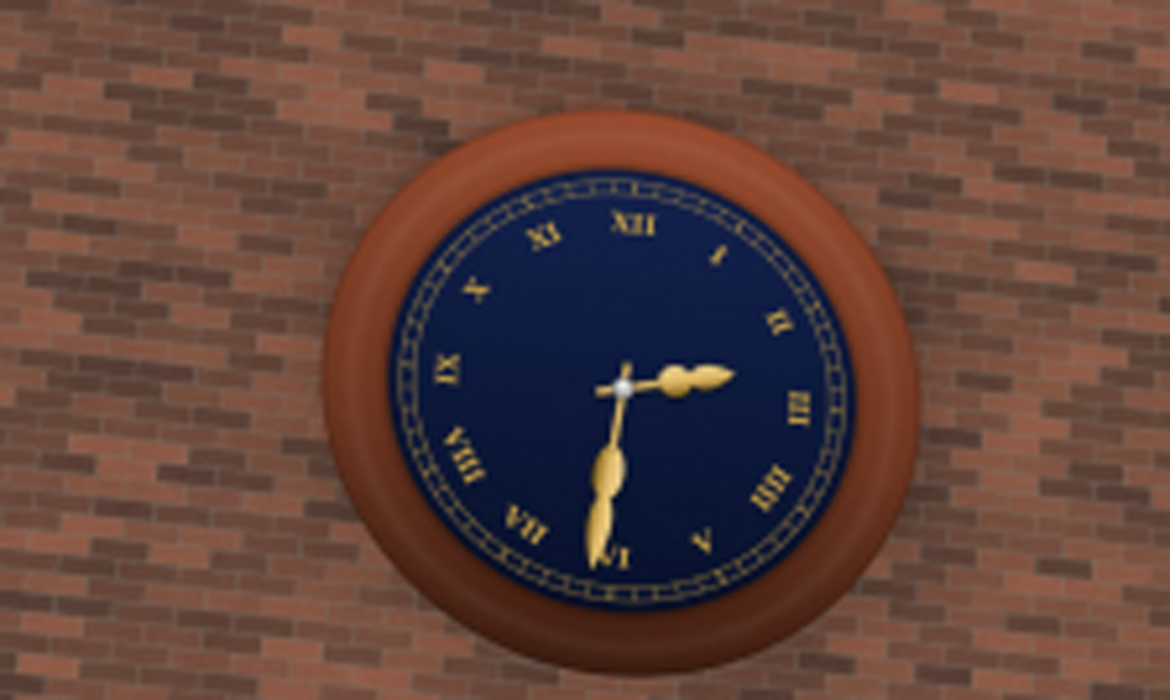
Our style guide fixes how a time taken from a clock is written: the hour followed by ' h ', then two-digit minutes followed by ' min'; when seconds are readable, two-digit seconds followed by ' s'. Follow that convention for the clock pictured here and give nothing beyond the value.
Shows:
2 h 31 min
